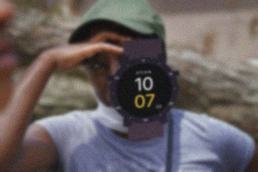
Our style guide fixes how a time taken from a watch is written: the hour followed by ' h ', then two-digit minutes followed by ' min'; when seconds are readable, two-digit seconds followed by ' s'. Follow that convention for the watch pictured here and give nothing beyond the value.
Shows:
10 h 07 min
